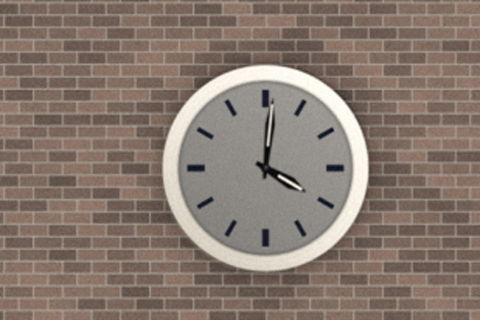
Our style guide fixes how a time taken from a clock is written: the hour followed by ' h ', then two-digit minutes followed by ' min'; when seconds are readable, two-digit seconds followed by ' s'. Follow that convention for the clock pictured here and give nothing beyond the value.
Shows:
4 h 01 min
